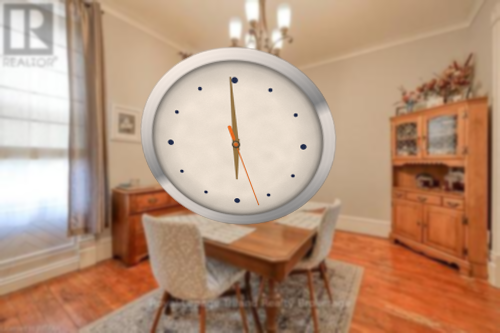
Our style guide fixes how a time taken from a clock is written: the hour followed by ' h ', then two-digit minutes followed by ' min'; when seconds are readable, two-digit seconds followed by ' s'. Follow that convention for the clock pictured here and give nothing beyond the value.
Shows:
5 h 59 min 27 s
